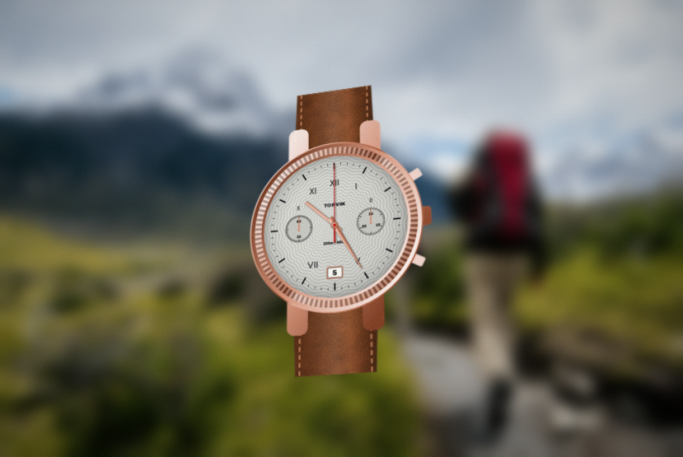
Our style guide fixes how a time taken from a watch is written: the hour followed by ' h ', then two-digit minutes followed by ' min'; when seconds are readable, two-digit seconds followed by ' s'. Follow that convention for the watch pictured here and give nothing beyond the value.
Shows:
10 h 25 min
